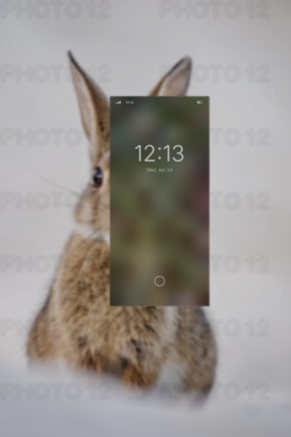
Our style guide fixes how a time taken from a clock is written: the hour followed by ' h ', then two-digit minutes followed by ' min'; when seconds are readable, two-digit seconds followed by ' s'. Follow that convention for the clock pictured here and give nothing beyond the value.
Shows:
12 h 13 min
